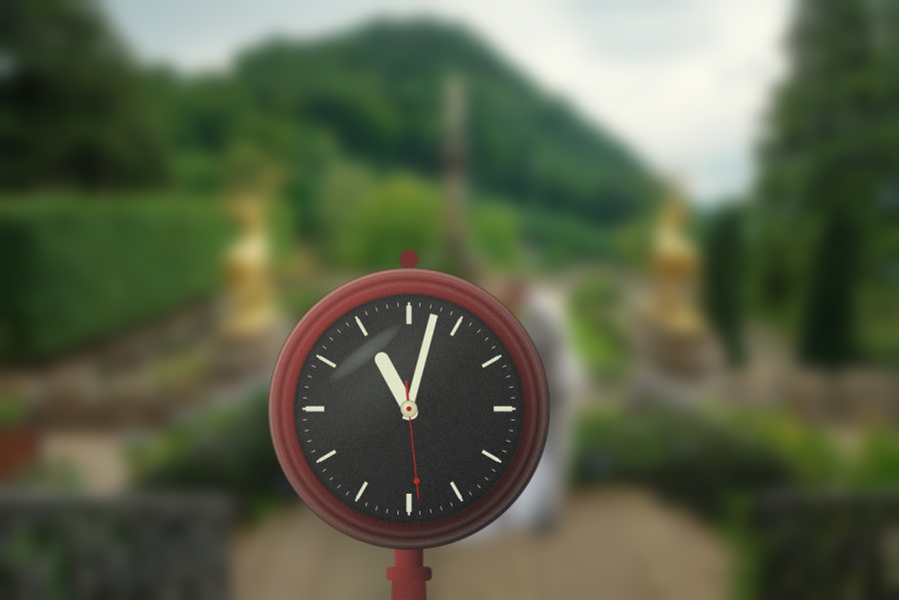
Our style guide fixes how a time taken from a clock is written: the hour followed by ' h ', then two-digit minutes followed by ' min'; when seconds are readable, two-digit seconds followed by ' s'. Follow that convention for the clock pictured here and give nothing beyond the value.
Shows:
11 h 02 min 29 s
